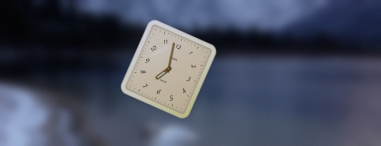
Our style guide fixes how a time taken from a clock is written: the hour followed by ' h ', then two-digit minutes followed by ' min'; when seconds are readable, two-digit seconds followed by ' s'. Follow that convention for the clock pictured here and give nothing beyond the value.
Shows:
6 h 58 min
